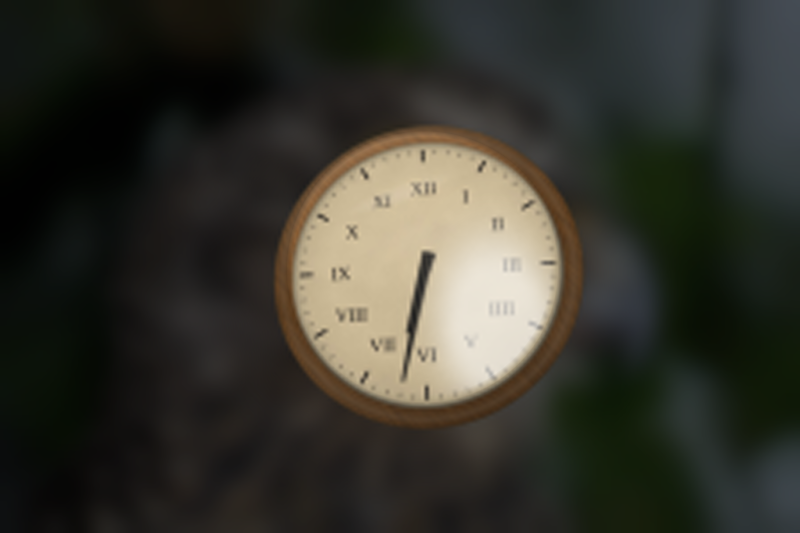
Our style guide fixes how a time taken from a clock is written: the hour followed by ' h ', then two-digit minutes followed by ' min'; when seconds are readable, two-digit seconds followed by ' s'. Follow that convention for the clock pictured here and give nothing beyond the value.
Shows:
6 h 32 min
